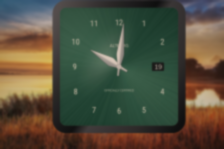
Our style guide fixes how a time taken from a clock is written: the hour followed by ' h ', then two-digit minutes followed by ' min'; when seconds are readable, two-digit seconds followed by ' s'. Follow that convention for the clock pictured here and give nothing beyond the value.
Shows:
10 h 01 min
